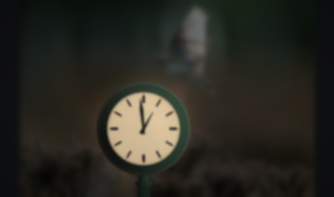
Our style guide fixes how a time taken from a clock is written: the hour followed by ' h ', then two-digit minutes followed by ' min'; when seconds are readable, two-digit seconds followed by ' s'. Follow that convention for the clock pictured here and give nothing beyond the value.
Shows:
12 h 59 min
